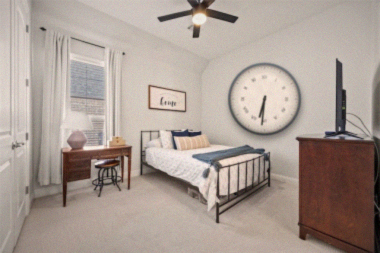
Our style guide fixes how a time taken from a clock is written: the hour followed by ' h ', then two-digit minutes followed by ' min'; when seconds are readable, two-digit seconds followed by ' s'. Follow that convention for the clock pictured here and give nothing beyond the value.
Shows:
6 h 31 min
